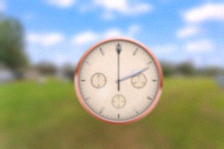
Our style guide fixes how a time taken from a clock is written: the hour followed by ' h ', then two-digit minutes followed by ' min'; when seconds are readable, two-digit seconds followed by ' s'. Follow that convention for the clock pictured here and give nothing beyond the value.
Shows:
2 h 11 min
